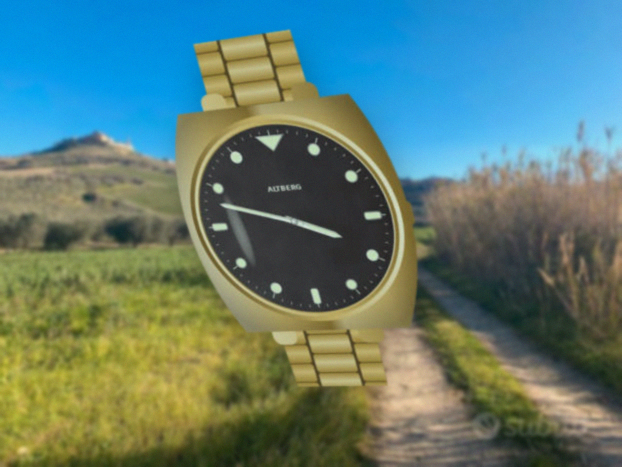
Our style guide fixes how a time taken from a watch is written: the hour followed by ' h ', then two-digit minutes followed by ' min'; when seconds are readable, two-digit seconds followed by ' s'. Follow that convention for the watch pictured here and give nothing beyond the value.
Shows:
3 h 48 min
